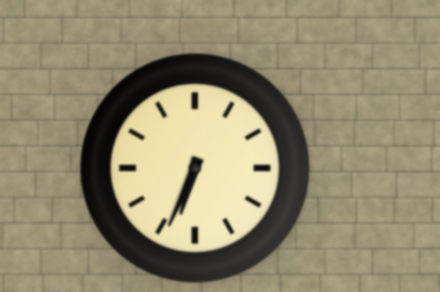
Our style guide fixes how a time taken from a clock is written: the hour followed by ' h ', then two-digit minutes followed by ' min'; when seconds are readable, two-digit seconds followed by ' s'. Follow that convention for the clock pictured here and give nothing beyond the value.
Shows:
6 h 34 min
